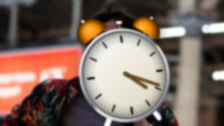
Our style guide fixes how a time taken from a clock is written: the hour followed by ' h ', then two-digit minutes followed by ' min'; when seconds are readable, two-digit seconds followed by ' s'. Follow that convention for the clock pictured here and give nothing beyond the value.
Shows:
4 h 19 min
